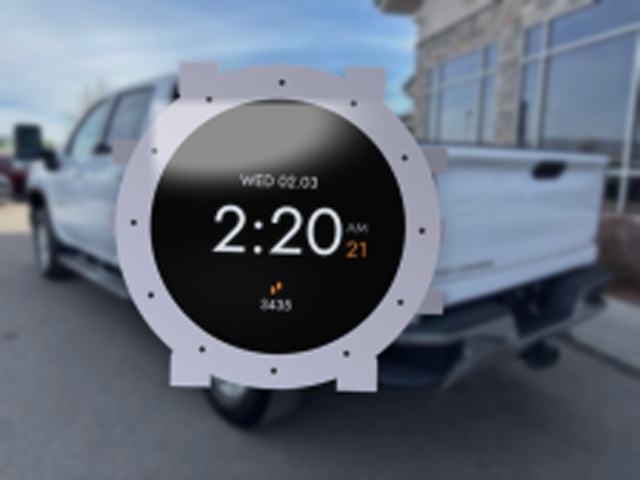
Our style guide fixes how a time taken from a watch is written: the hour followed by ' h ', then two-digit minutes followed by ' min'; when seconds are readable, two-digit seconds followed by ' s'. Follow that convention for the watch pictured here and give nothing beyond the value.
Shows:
2 h 20 min 21 s
